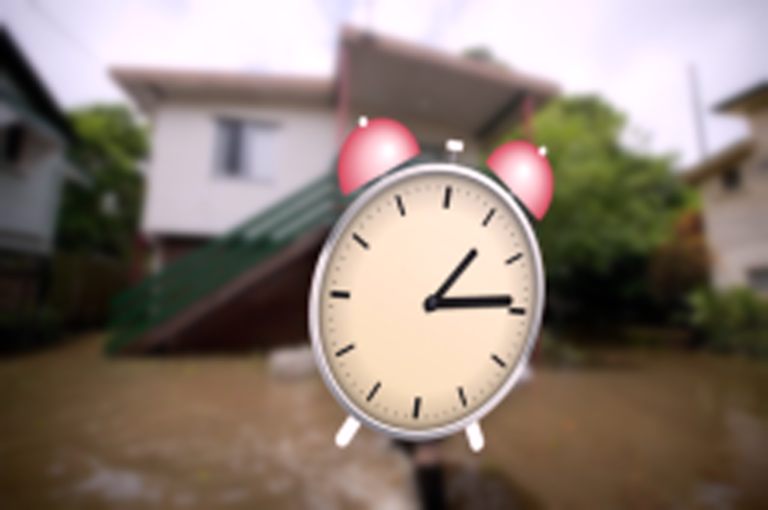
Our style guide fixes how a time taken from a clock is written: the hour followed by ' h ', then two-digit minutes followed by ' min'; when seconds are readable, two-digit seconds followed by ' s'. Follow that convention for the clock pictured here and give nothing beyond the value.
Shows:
1 h 14 min
